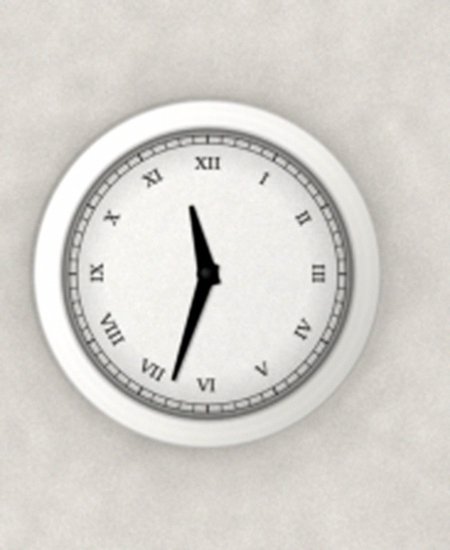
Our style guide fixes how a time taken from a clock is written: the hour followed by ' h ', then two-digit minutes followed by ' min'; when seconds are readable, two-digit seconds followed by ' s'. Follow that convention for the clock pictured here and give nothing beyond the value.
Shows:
11 h 33 min
